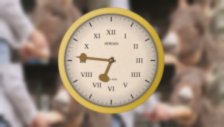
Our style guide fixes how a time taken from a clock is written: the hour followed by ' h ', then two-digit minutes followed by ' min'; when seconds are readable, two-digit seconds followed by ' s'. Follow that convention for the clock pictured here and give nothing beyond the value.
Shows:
6 h 46 min
